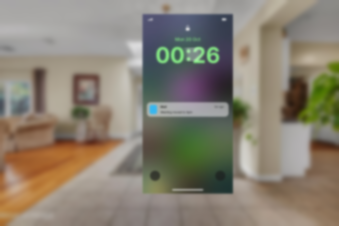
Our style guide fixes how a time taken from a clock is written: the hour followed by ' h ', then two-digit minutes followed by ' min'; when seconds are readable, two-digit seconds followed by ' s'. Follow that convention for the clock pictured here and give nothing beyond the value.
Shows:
0 h 26 min
